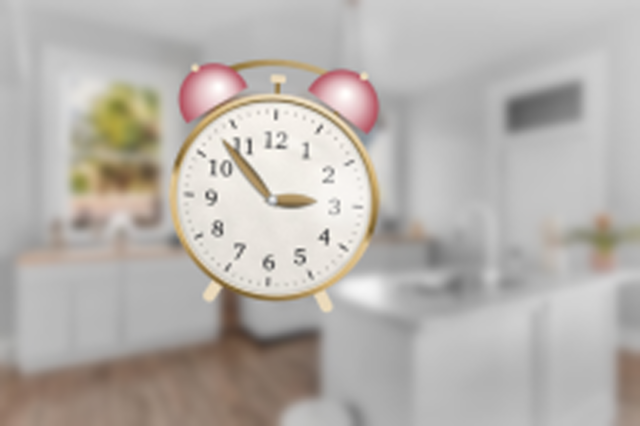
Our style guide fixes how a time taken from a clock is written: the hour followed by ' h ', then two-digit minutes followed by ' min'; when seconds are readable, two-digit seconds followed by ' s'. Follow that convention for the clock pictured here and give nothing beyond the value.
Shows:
2 h 53 min
